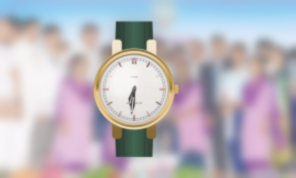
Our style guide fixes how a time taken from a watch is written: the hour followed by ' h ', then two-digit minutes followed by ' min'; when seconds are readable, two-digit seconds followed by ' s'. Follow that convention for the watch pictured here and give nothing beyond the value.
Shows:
6 h 31 min
